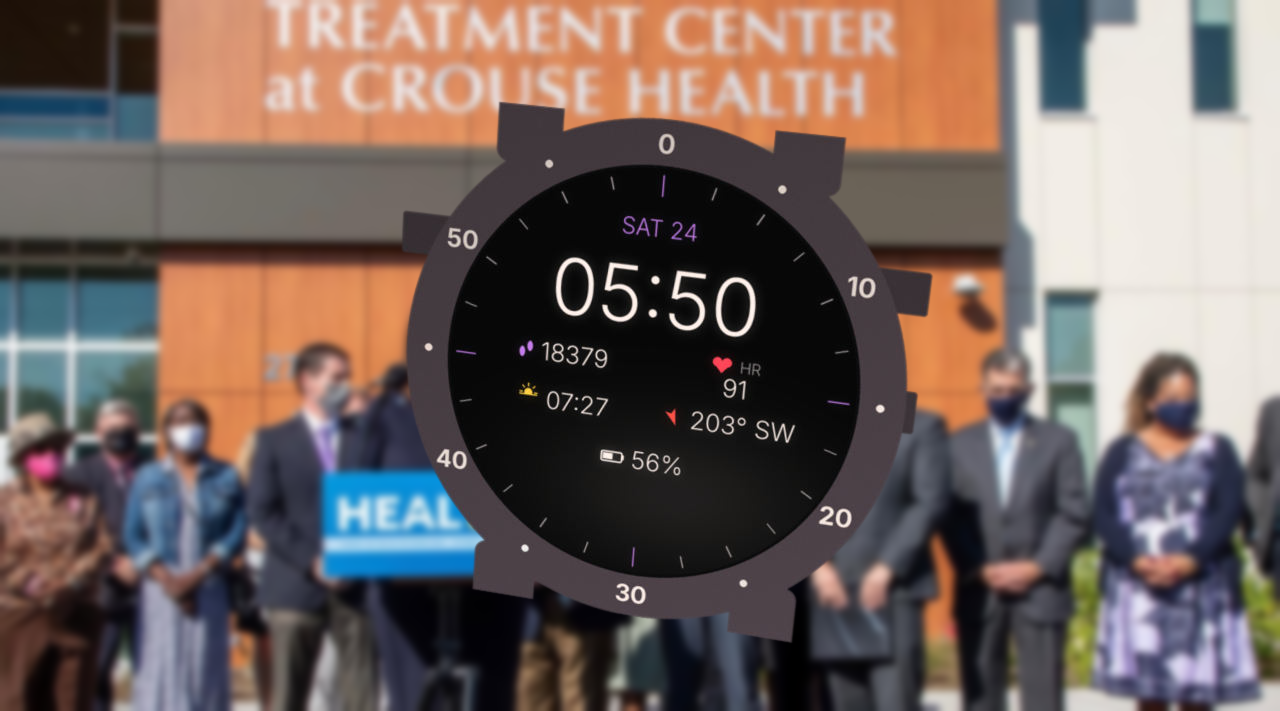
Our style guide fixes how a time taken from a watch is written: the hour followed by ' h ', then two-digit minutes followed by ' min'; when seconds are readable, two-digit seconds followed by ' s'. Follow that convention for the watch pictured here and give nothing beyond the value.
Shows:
5 h 50 min
